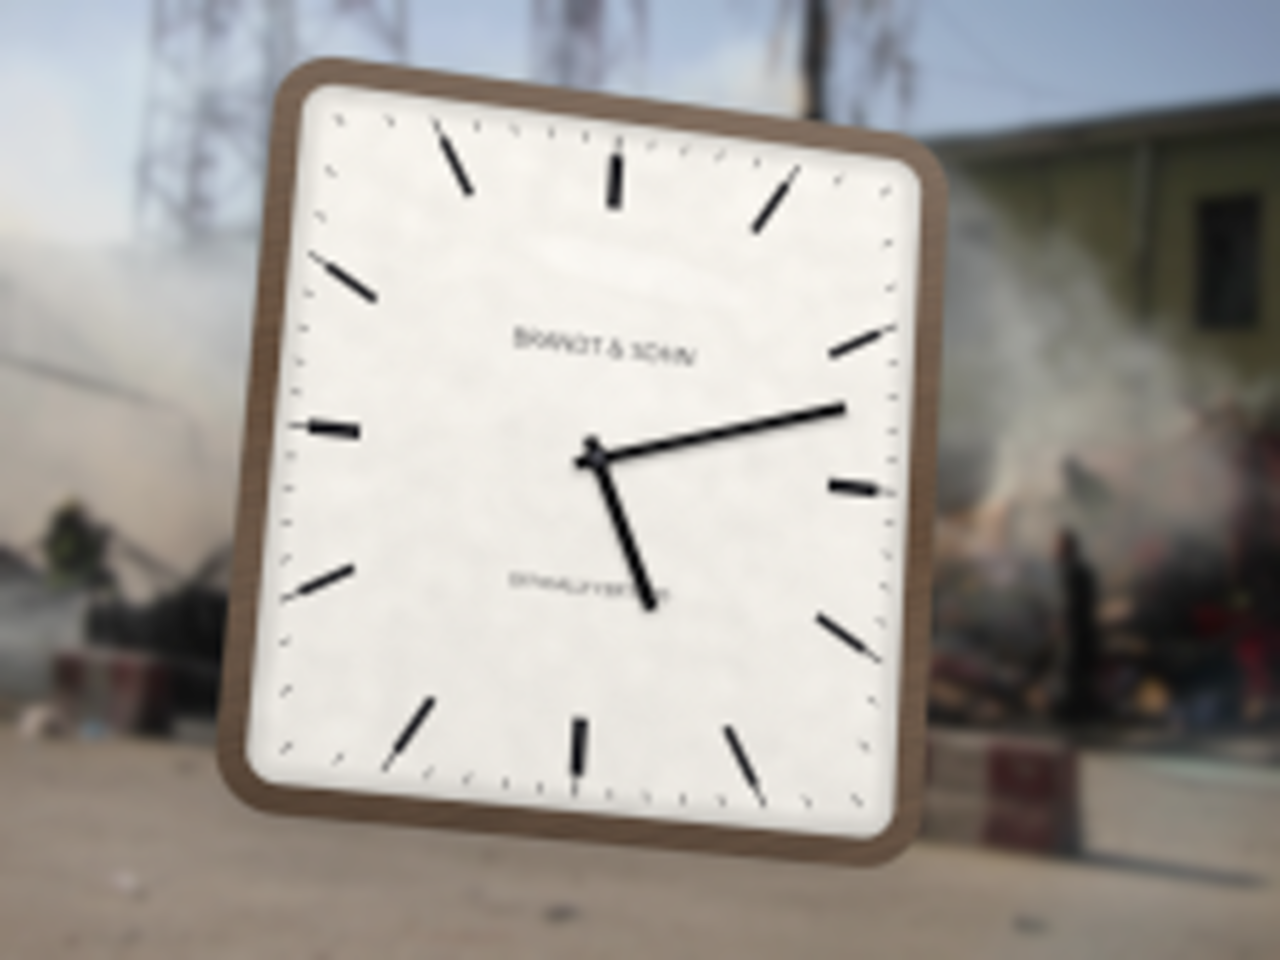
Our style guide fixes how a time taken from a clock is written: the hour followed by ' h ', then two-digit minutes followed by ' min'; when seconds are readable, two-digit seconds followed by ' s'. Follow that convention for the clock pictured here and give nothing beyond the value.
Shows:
5 h 12 min
